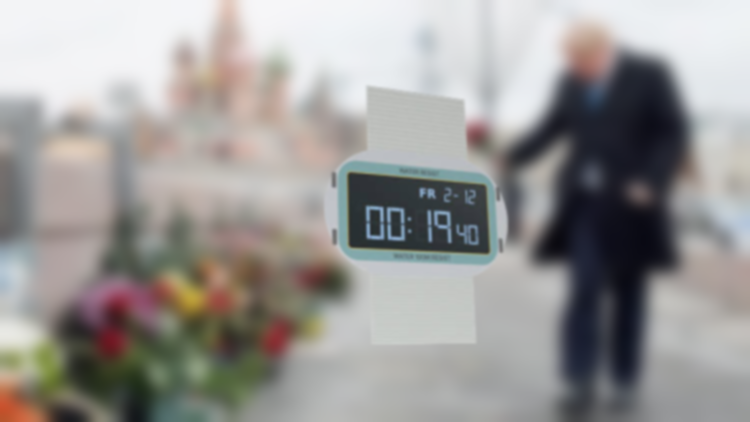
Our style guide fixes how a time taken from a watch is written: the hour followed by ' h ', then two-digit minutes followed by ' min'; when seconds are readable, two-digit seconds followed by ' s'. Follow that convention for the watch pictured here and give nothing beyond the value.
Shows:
0 h 19 min 40 s
